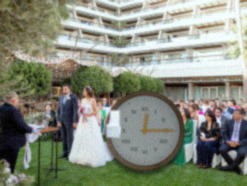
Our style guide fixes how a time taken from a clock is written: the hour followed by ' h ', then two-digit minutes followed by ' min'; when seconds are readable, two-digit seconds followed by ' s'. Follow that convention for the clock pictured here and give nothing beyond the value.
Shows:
12 h 15 min
